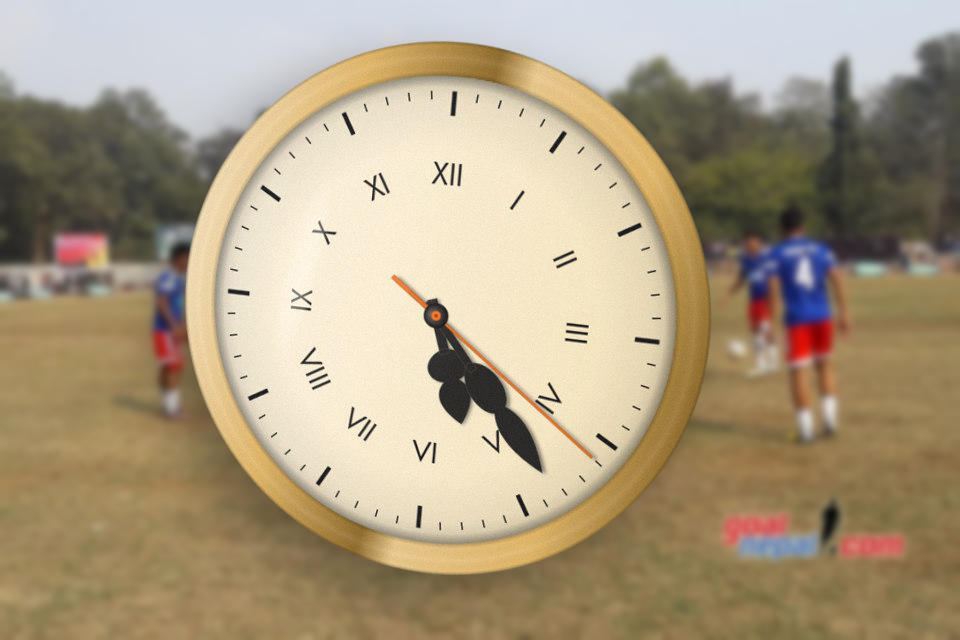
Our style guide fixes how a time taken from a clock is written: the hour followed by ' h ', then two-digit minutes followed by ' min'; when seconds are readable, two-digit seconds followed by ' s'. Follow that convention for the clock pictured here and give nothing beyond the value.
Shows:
5 h 23 min 21 s
